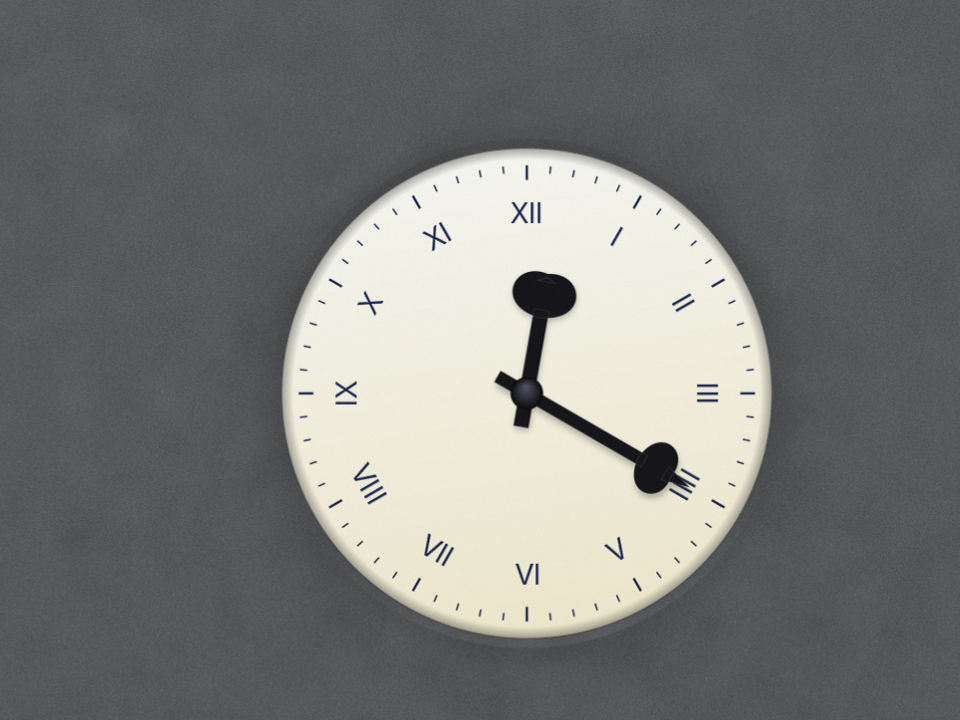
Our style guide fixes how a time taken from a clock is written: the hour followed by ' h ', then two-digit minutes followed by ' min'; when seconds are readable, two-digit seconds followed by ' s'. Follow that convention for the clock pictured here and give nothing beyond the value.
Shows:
12 h 20 min
